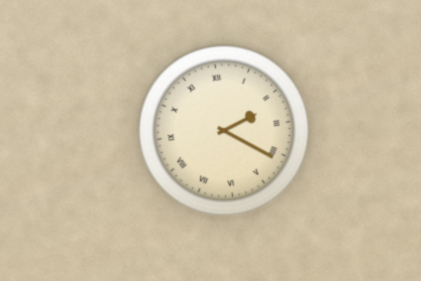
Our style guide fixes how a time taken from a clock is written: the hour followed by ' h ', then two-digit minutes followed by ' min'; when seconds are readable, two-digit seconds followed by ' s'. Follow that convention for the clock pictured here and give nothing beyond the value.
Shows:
2 h 21 min
